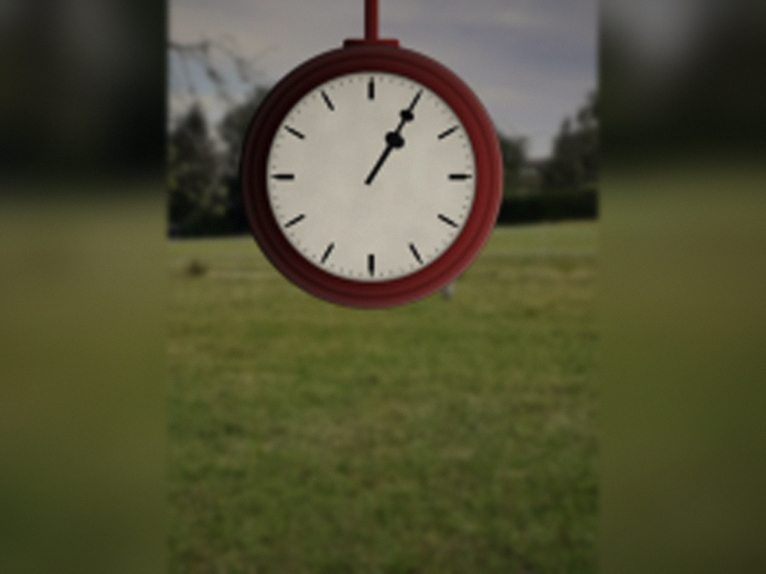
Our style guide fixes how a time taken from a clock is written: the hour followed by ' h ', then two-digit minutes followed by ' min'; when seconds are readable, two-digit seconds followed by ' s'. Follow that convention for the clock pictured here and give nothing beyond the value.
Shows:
1 h 05 min
